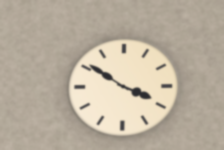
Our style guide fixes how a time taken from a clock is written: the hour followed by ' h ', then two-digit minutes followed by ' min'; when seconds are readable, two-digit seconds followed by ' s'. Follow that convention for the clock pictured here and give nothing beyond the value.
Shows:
3 h 51 min
